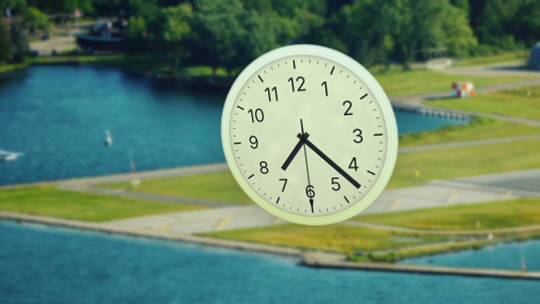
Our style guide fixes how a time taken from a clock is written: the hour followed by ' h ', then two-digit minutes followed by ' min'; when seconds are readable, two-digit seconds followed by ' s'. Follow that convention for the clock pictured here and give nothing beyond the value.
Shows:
7 h 22 min 30 s
